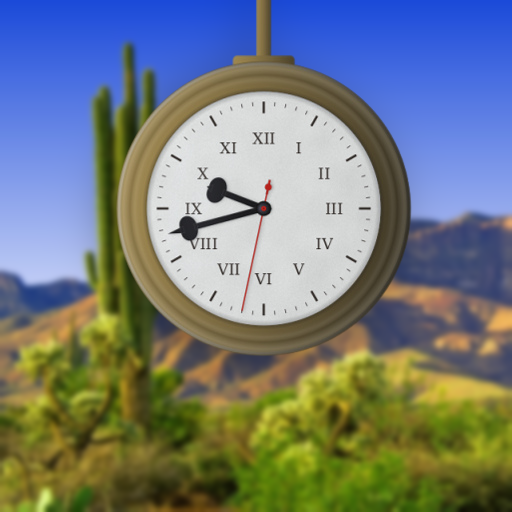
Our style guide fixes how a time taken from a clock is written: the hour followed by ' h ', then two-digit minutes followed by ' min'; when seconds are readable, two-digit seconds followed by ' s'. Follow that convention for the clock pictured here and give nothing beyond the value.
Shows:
9 h 42 min 32 s
